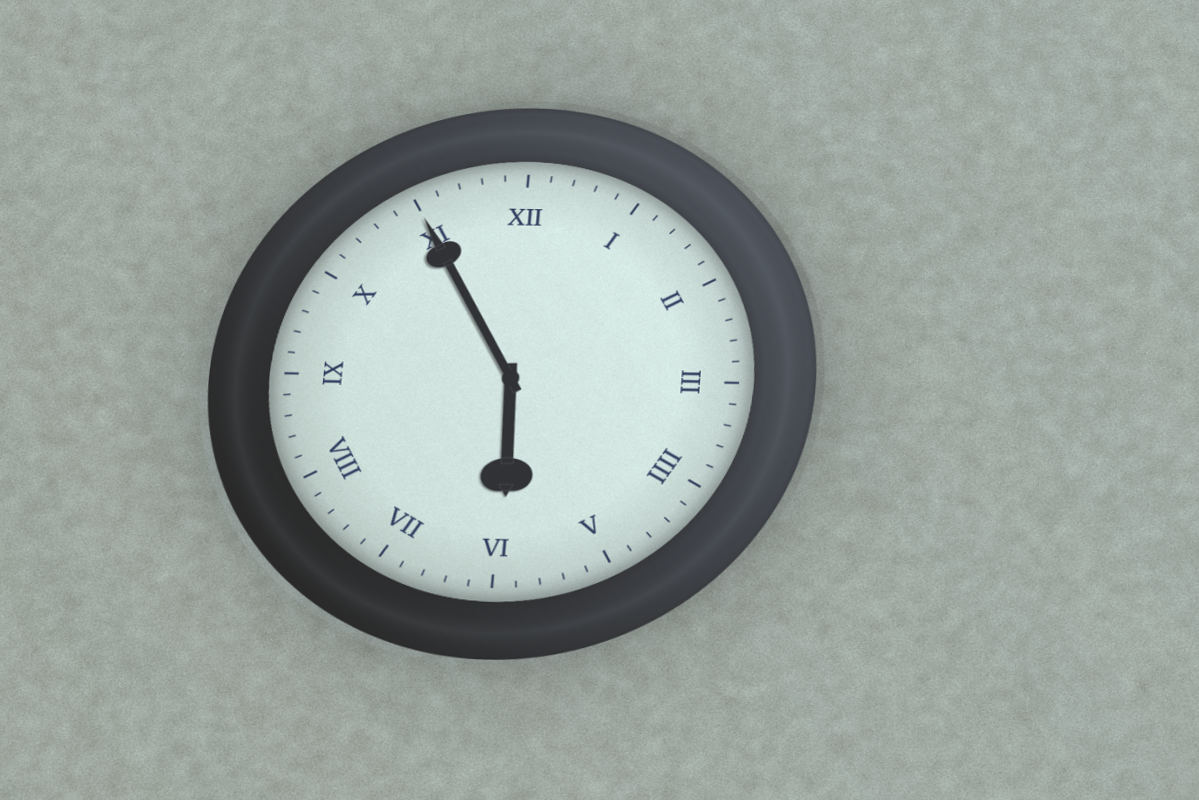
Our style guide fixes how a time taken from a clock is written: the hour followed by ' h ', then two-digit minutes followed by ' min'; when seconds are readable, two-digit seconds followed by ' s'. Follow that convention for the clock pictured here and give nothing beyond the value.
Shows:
5 h 55 min
